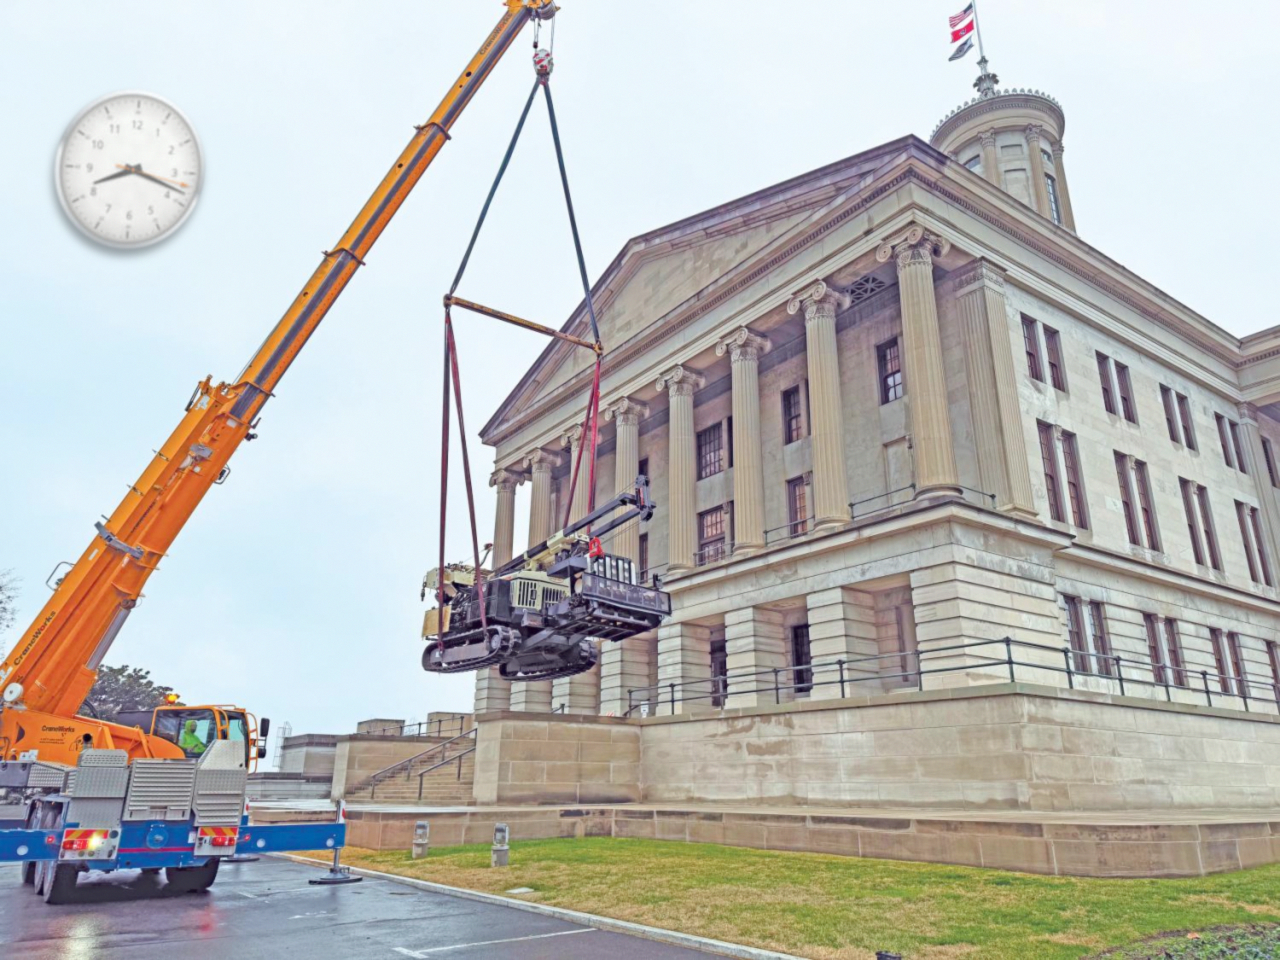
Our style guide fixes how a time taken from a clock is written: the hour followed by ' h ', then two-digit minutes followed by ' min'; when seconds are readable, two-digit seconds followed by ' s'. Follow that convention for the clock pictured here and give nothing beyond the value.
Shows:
8 h 18 min 17 s
